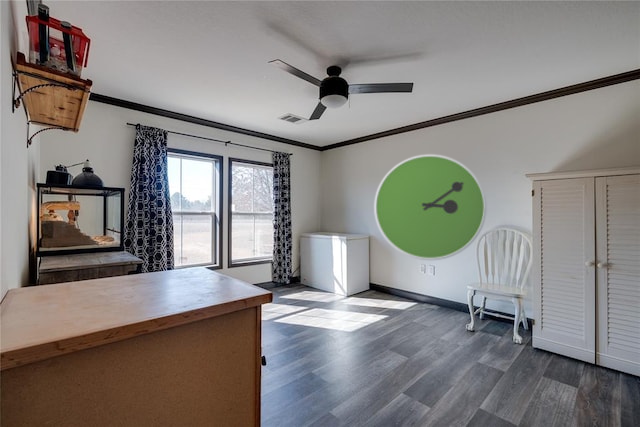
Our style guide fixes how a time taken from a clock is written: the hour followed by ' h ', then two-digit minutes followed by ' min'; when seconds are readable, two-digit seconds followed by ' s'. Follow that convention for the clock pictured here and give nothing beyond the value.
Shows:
3 h 09 min
